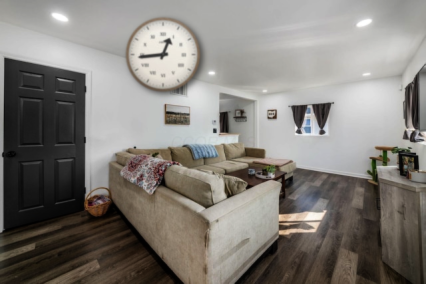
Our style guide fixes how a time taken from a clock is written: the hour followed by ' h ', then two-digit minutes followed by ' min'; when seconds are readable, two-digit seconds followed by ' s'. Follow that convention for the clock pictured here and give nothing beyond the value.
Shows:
12 h 44 min
